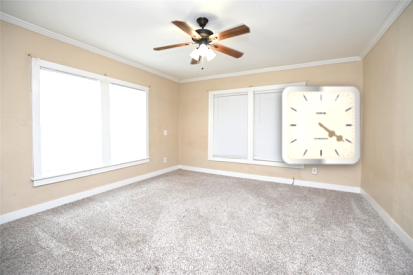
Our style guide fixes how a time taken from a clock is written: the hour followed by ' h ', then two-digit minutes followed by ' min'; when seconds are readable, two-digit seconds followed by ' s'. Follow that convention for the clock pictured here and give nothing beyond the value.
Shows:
4 h 21 min
